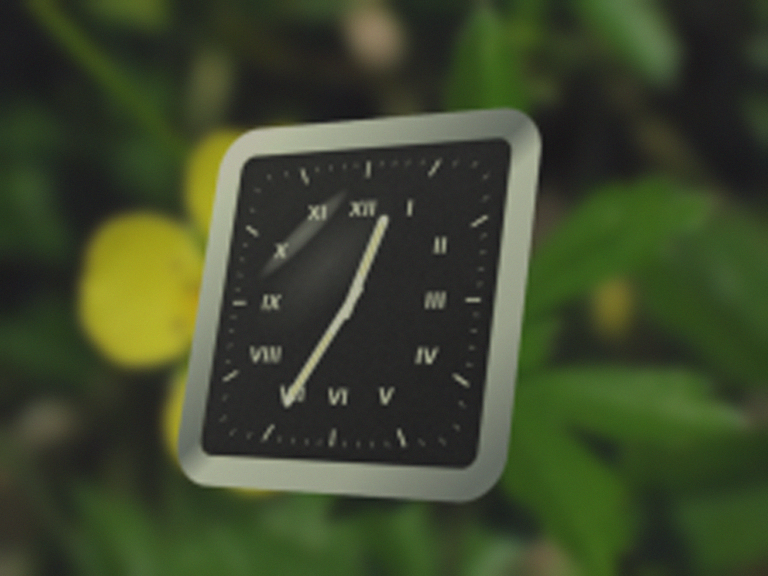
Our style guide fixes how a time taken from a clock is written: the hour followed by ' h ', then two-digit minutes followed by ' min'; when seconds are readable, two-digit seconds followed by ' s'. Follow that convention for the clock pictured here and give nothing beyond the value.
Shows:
12 h 35 min
